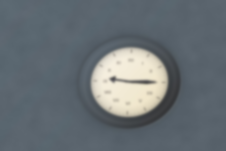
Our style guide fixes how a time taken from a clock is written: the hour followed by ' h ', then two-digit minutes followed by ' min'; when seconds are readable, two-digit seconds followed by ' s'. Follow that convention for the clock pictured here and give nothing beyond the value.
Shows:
9 h 15 min
